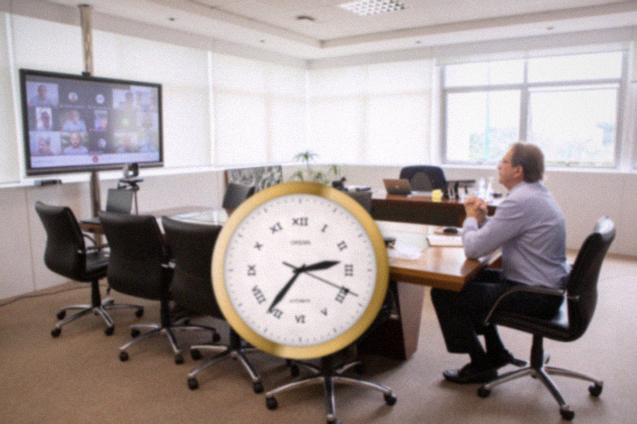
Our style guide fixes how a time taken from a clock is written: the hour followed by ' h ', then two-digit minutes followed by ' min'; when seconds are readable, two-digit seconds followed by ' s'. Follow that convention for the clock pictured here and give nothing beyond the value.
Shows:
2 h 36 min 19 s
